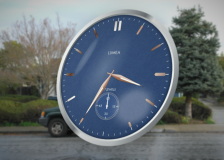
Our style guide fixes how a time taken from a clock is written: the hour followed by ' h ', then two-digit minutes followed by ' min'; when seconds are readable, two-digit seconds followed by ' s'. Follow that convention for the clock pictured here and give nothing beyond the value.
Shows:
3 h 35 min
